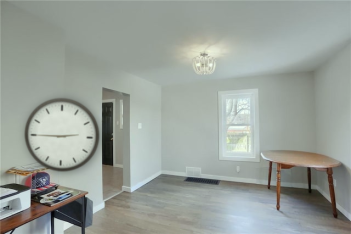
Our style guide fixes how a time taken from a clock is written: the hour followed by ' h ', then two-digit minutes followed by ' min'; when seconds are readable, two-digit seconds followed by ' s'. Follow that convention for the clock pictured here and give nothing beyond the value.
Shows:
2 h 45 min
